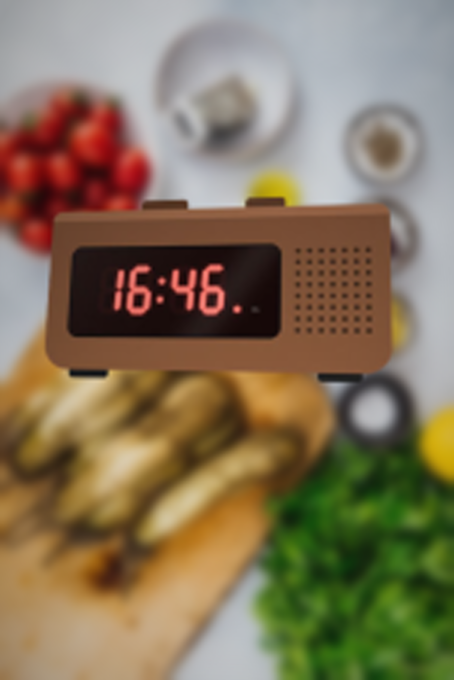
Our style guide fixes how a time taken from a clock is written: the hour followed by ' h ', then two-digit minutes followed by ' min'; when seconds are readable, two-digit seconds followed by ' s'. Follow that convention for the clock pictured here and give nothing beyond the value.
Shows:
16 h 46 min
